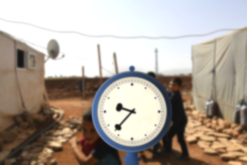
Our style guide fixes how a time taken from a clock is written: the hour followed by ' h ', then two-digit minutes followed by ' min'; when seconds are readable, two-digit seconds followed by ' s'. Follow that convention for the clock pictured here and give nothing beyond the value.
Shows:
9 h 37 min
